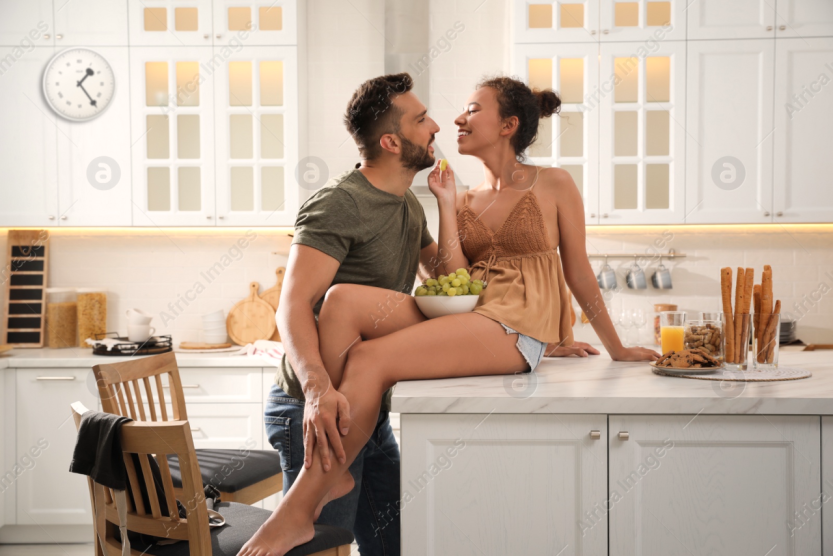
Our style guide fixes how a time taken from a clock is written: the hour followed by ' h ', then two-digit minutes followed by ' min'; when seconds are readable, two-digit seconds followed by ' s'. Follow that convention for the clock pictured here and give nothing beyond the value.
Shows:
1 h 24 min
